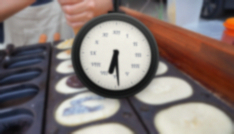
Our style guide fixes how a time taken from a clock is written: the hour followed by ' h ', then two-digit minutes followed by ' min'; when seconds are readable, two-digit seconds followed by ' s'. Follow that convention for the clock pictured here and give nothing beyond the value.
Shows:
6 h 29 min
